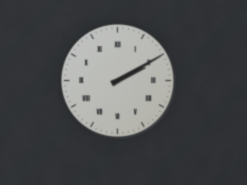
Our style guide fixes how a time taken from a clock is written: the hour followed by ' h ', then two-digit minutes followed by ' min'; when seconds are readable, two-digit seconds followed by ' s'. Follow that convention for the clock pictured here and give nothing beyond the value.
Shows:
2 h 10 min
